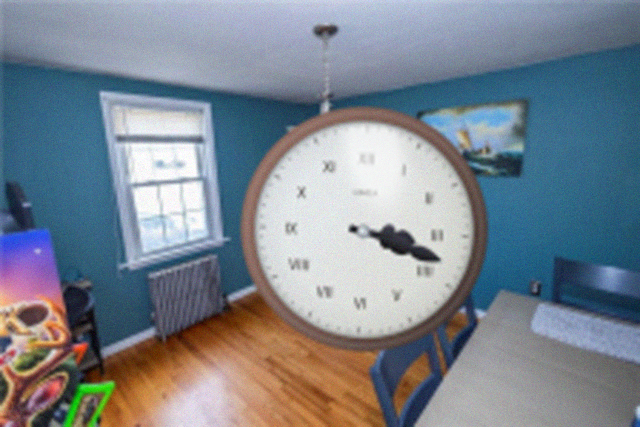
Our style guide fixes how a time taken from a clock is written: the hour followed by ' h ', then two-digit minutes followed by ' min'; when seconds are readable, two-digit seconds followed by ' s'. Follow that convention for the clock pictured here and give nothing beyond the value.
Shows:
3 h 18 min
